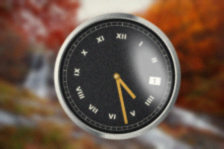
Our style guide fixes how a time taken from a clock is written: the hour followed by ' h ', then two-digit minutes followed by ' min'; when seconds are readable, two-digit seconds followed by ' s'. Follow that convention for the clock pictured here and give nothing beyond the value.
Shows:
4 h 27 min
